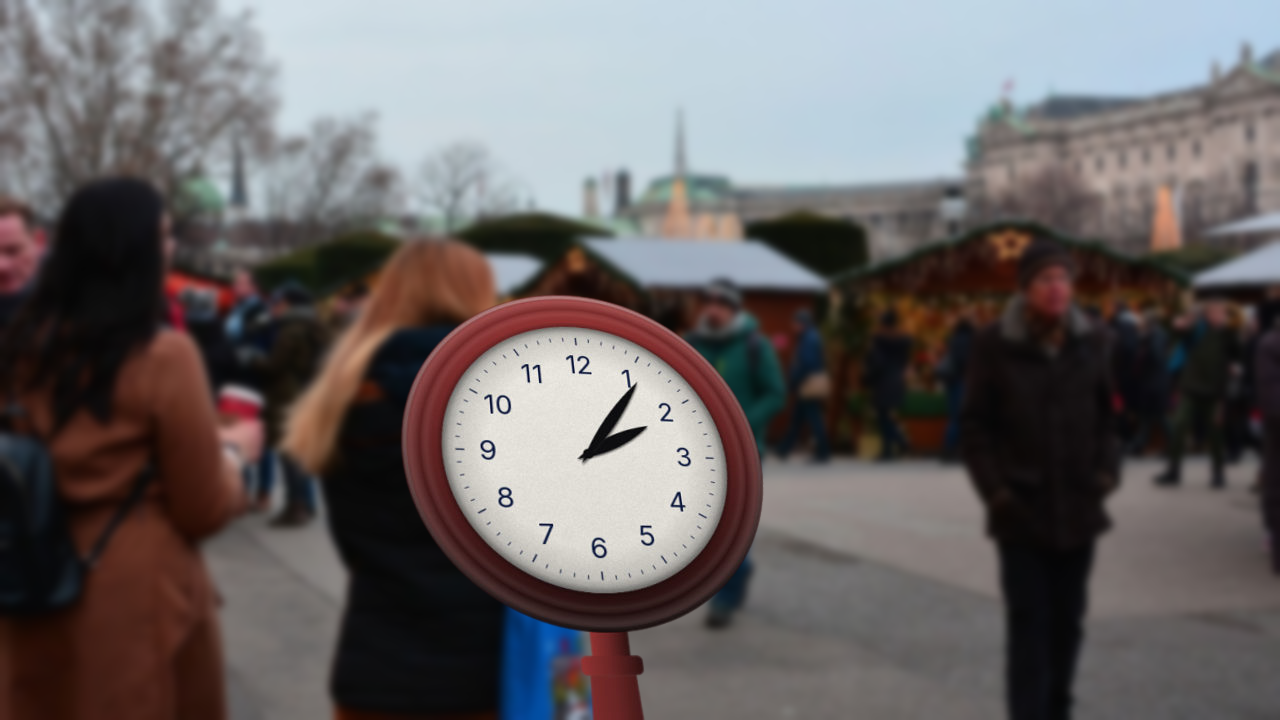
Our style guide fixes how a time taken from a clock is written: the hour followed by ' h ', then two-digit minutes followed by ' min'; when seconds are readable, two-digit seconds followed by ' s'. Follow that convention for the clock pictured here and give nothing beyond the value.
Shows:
2 h 06 min
